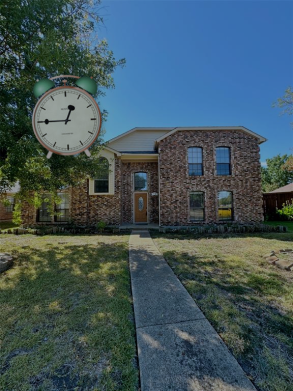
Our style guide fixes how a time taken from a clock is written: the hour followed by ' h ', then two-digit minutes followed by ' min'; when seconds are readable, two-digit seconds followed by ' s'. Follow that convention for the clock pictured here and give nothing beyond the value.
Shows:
12 h 45 min
